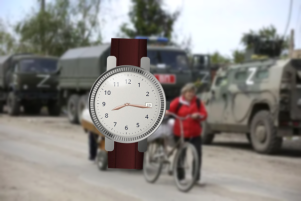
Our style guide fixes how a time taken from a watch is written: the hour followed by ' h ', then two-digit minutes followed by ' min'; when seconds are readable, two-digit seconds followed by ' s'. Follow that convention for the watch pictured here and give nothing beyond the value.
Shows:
8 h 16 min
